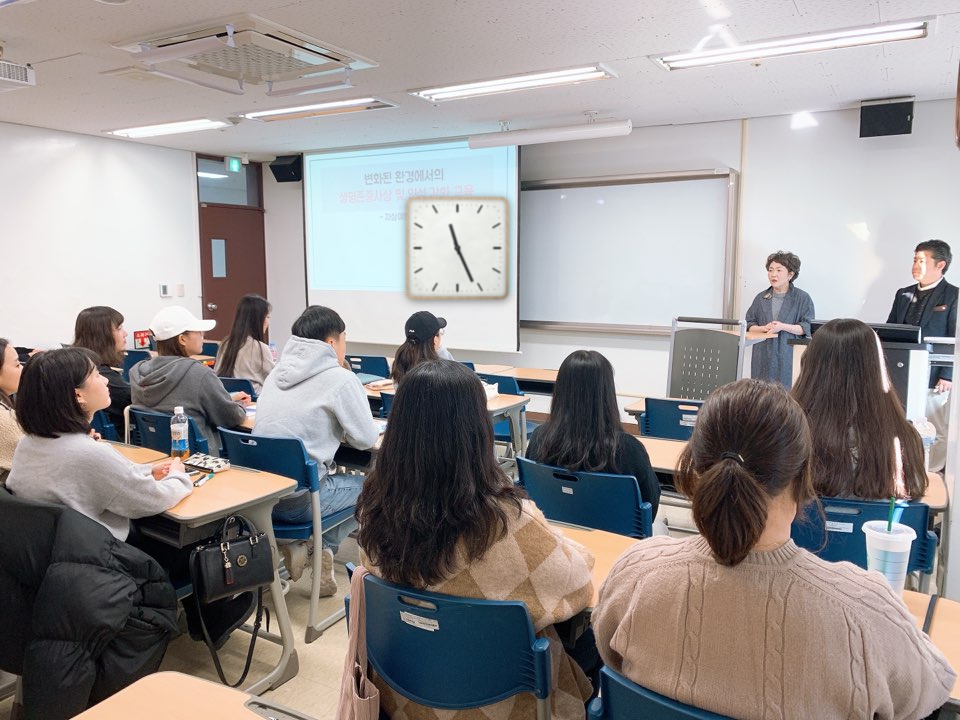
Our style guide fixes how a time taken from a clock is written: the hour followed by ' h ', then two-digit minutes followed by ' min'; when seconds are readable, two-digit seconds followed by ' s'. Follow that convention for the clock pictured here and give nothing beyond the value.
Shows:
11 h 26 min
